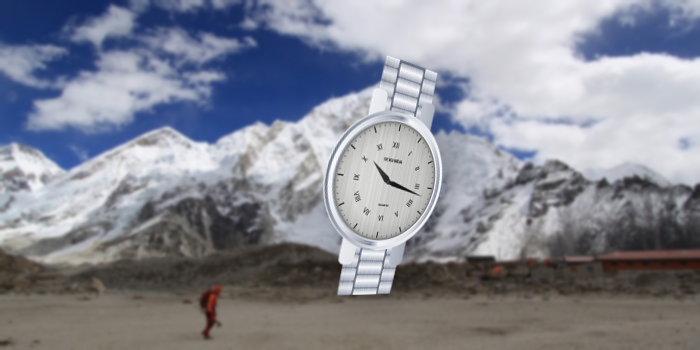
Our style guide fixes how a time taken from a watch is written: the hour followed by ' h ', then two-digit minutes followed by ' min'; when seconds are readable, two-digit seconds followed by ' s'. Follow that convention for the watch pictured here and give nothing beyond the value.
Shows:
10 h 17 min
